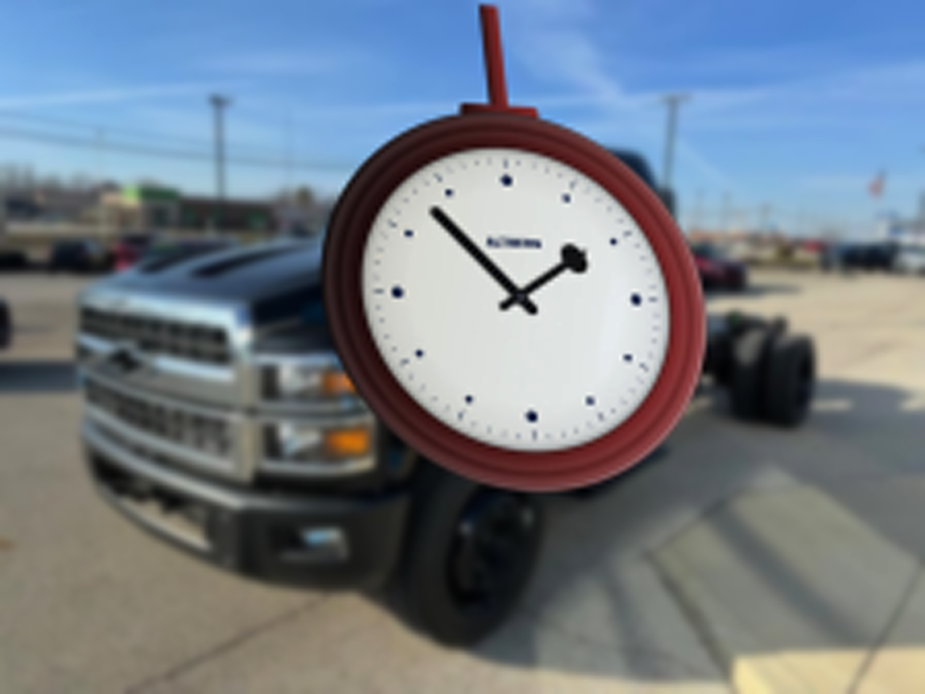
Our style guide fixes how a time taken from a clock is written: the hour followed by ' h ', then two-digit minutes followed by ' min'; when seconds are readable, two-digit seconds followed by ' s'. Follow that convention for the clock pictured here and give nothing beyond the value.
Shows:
1 h 53 min
